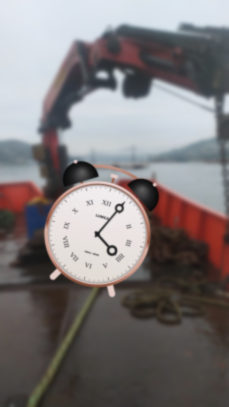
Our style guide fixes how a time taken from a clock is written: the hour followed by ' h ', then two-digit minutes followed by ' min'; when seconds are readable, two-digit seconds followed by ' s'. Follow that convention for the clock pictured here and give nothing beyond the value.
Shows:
4 h 04 min
